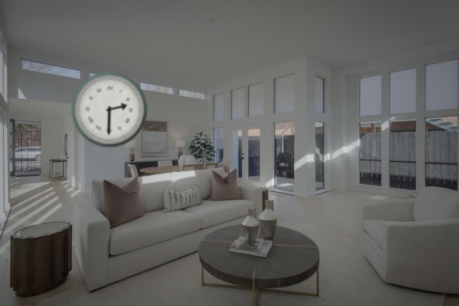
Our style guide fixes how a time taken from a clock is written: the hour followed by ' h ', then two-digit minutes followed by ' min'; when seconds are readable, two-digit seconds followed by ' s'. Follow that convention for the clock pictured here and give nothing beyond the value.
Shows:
2 h 30 min
